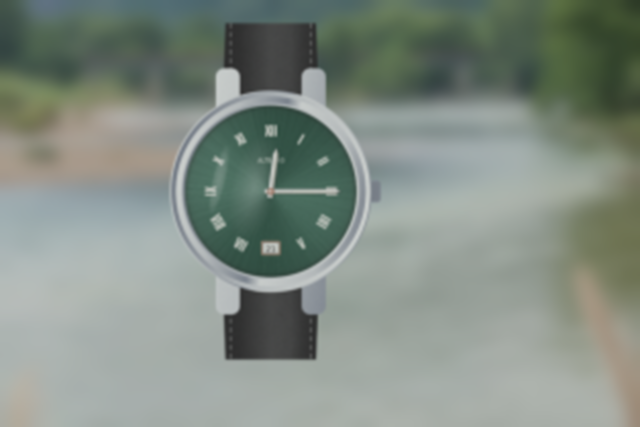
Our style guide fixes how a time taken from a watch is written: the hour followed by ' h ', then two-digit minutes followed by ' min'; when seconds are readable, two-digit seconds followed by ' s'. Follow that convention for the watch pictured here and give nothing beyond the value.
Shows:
12 h 15 min
